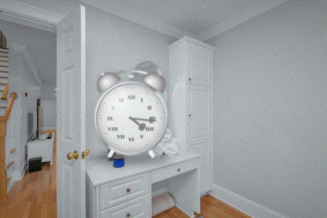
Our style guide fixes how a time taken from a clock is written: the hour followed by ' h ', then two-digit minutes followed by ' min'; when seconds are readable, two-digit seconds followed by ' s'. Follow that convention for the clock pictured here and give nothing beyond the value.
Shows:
4 h 16 min
